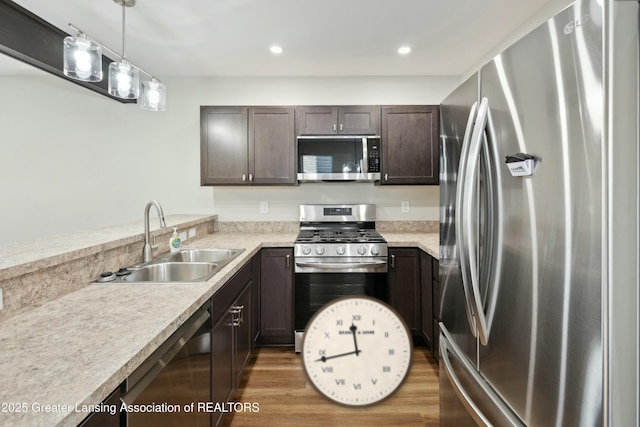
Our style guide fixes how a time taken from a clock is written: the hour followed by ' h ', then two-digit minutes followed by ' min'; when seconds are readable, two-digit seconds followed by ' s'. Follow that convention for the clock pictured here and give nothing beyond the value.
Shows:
11 h 43 min
